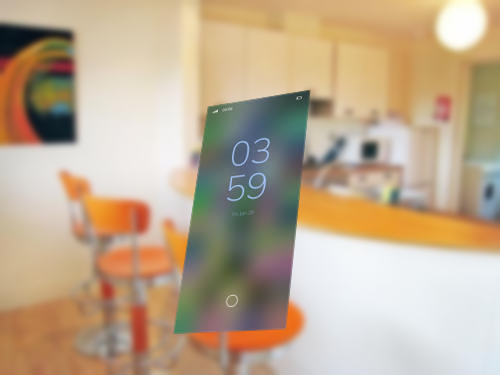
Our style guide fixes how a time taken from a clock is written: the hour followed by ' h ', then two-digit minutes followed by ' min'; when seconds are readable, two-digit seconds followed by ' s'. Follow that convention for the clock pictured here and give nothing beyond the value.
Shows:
3 h 59 min
